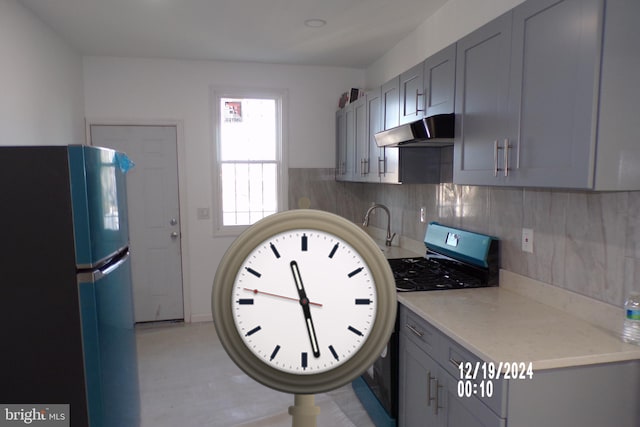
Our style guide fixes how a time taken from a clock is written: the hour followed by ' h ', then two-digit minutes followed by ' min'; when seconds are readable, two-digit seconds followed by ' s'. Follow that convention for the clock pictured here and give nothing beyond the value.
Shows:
11 h 27 min 47 s
